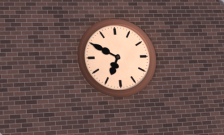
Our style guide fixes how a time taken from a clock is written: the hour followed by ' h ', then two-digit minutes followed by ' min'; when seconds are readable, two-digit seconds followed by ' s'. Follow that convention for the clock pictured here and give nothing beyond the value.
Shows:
6 h 50 min
